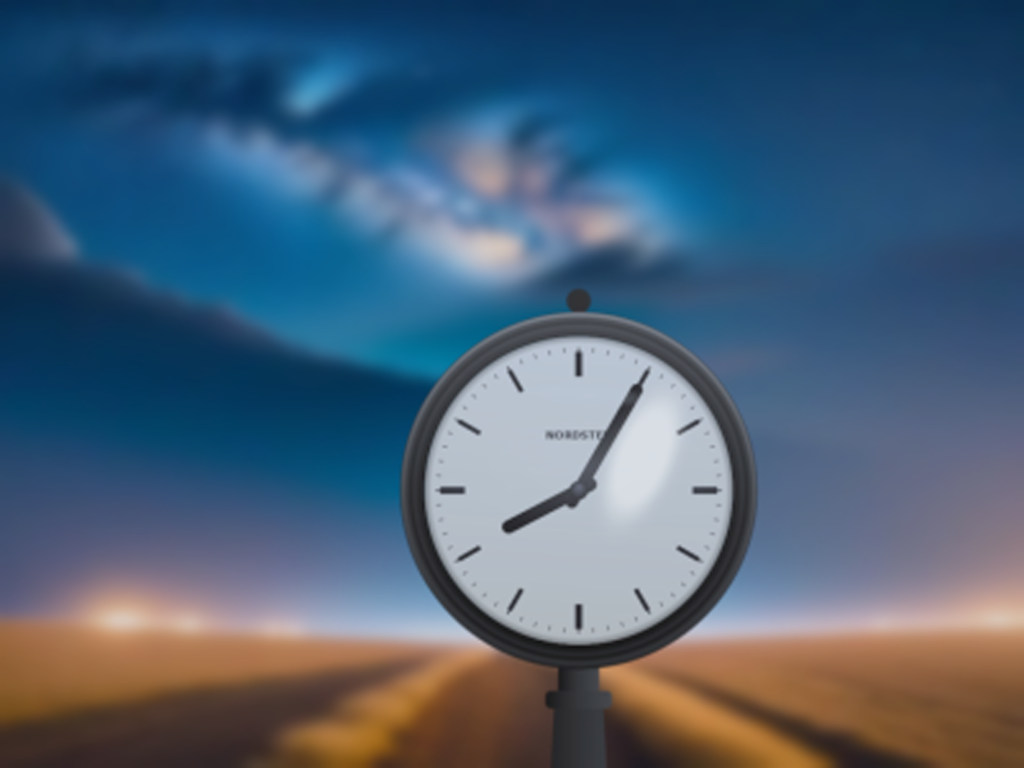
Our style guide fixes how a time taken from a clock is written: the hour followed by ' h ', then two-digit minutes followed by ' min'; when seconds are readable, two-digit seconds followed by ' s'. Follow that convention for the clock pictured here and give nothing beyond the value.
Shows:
8 h 05 min
